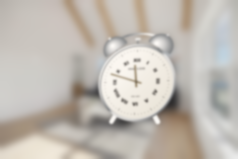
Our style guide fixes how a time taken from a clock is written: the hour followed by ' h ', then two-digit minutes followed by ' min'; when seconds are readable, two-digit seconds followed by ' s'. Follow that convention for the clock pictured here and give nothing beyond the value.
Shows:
11 h 48 min
